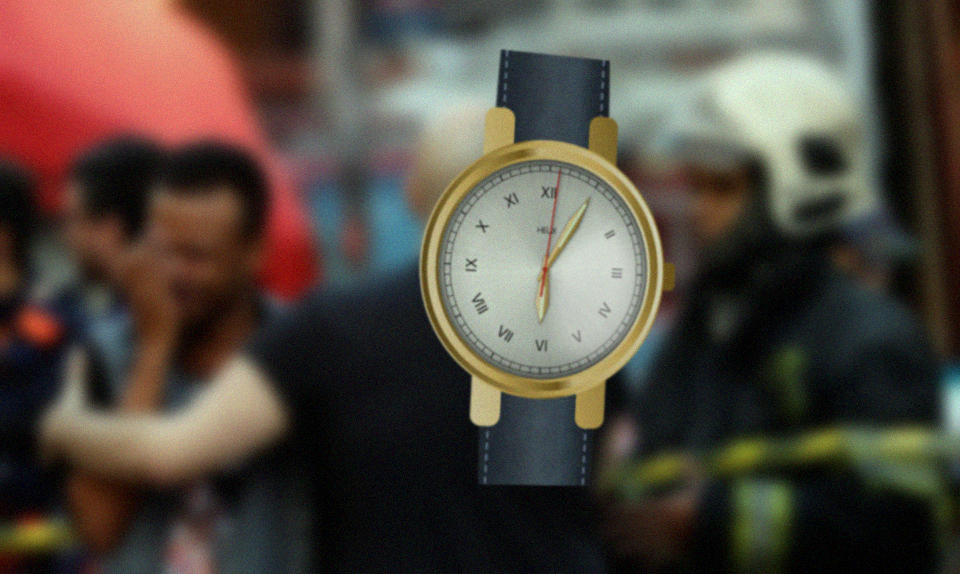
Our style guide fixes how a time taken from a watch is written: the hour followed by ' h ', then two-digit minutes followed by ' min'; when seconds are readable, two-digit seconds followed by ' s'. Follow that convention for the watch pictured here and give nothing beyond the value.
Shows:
6 h 05 min 01 s
